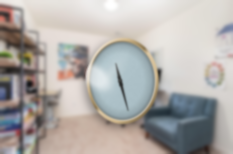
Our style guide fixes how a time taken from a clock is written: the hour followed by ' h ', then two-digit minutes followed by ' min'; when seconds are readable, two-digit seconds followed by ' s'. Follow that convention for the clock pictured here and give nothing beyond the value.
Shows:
11 h 27 min
